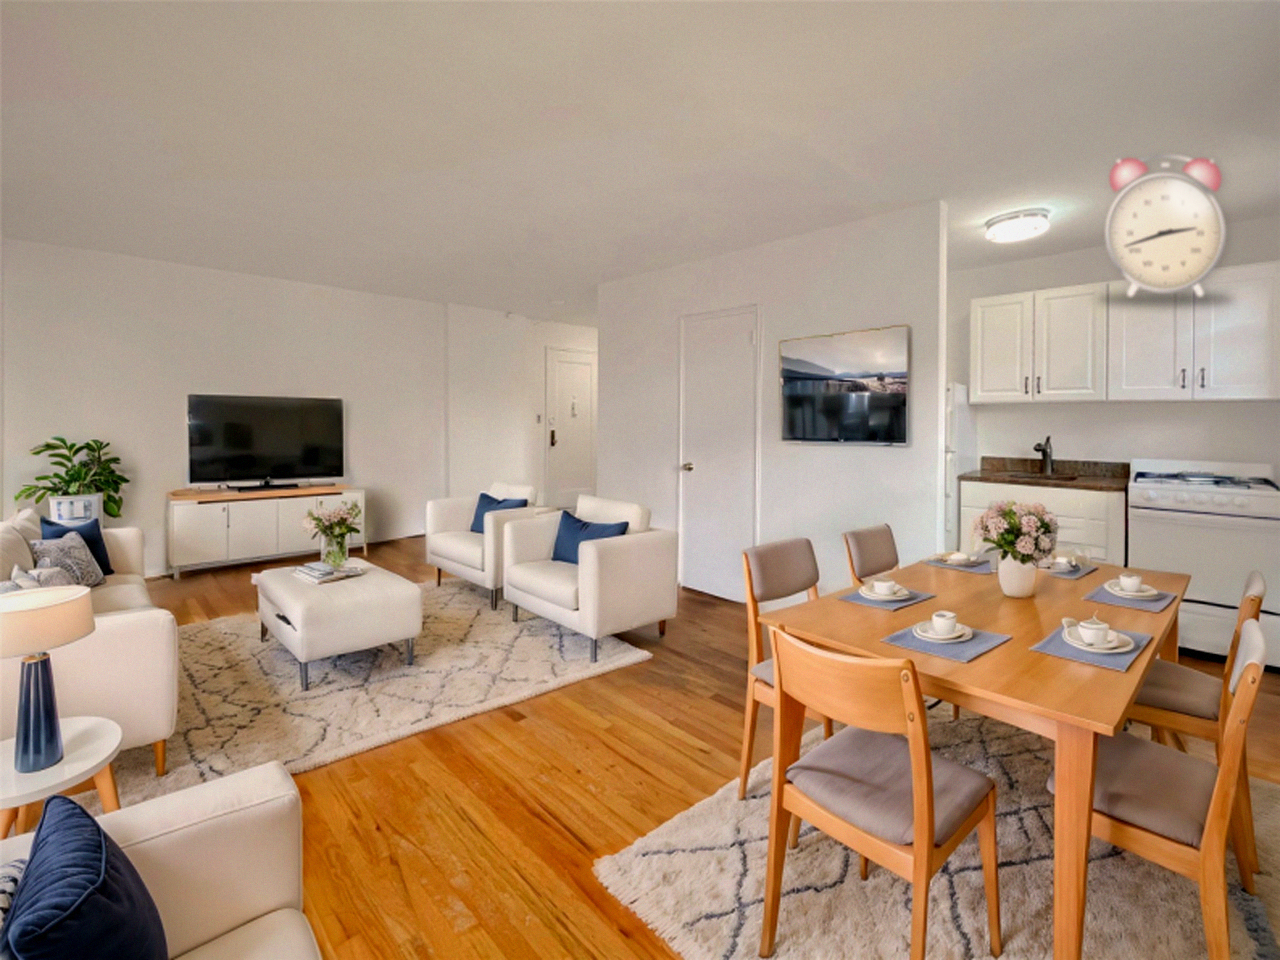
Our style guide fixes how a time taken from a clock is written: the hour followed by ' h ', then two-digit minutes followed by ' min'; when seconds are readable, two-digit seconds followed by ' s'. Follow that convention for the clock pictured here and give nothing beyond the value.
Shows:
2 h 42 min
